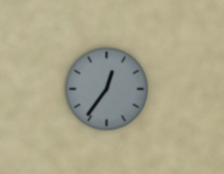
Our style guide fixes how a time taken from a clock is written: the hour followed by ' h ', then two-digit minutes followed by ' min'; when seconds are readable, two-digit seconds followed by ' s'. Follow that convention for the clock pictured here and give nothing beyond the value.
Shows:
12 h 36 min
